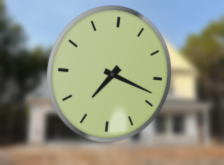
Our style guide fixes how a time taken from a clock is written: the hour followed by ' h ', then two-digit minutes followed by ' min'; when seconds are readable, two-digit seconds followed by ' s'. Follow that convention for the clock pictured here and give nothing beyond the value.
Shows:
7 h 18 min
